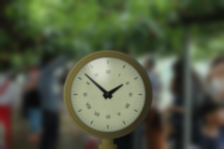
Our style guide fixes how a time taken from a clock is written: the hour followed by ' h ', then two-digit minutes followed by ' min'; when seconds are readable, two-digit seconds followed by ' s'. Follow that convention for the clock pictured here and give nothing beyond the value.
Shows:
1 h 52 min
